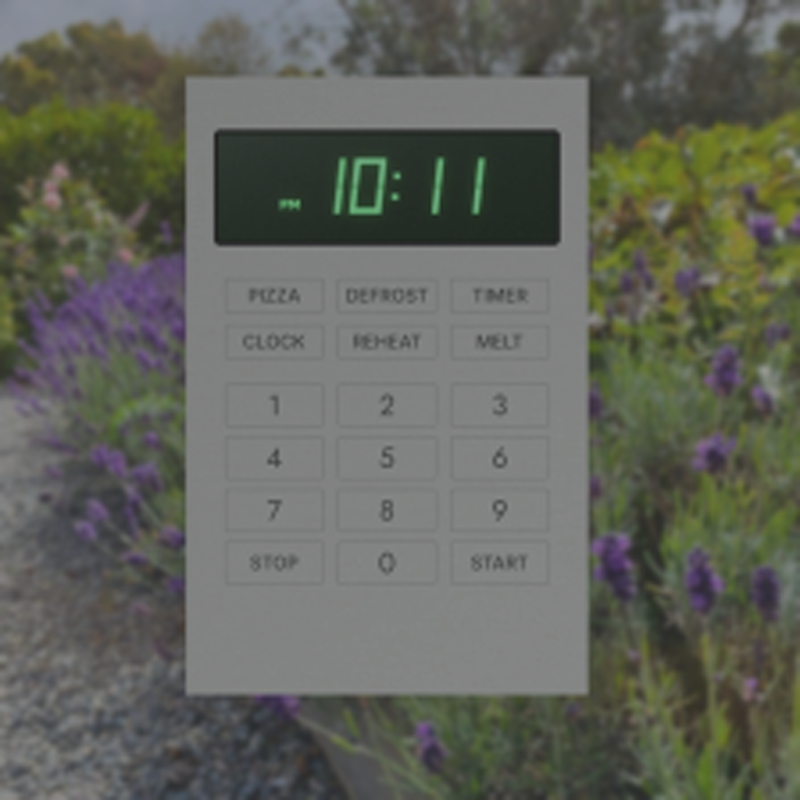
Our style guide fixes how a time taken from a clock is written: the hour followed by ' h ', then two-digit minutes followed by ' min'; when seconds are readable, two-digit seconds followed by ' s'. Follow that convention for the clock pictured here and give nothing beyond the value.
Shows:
10 h 11 min
